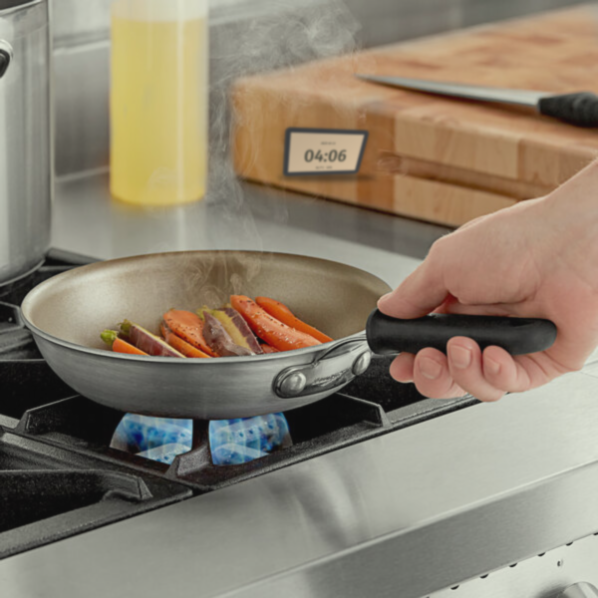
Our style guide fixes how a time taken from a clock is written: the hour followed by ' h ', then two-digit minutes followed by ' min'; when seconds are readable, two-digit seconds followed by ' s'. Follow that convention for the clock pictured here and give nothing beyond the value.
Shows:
4 h 06 min
